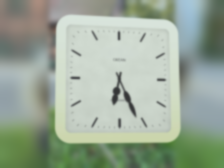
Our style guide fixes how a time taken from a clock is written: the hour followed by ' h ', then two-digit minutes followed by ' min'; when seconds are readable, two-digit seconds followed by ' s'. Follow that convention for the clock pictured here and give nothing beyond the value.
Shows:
6 h 26 min
